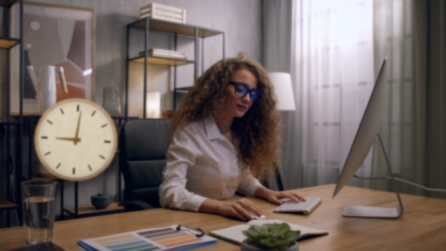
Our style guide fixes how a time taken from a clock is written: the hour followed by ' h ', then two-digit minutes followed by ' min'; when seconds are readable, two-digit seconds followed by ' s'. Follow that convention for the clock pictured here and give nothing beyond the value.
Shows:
9 h 01 min
